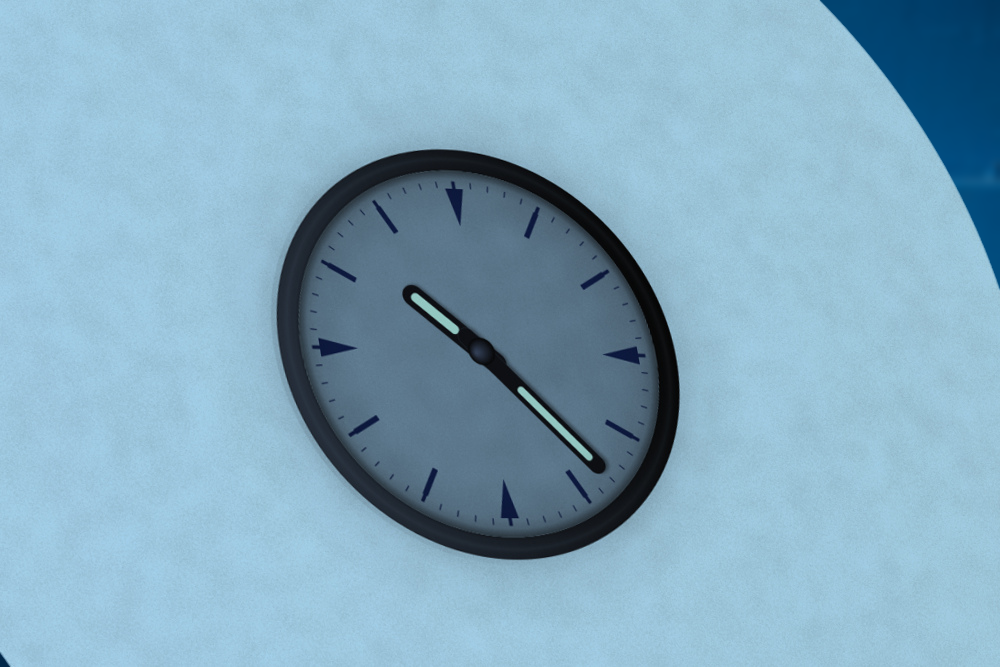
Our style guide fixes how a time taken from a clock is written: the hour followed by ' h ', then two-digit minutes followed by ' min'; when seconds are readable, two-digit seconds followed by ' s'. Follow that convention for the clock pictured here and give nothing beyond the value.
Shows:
10 h 23 min
